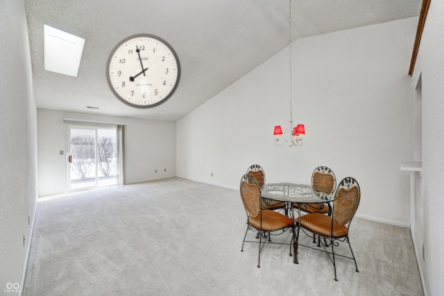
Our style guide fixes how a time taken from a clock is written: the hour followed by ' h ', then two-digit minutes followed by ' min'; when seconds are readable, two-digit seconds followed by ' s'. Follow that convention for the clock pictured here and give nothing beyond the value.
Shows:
7 h 58 min
